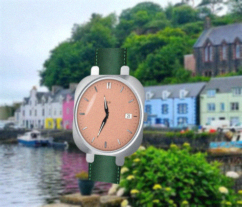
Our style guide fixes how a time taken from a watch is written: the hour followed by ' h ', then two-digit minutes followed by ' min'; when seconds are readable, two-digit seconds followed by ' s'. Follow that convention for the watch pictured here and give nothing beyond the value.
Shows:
11 h 34 min
